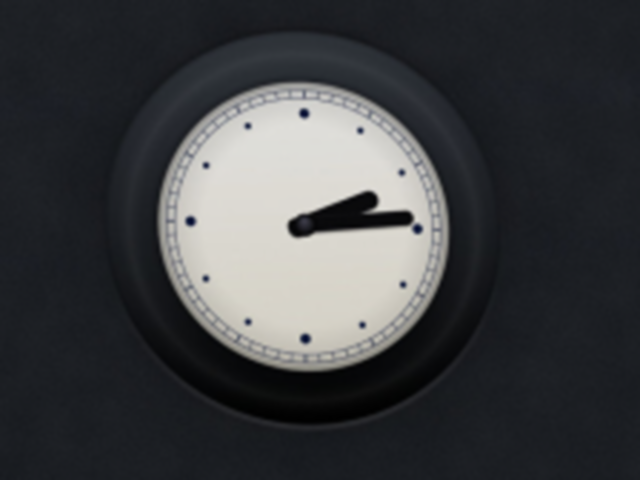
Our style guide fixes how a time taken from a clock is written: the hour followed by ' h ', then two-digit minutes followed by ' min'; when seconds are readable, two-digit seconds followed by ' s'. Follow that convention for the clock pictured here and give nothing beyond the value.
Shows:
2 h 14 min
